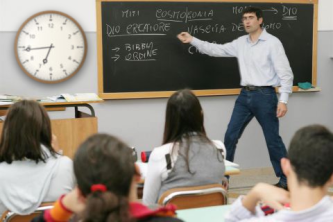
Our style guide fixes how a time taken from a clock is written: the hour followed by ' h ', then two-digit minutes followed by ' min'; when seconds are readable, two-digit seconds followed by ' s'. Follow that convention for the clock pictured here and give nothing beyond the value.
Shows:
6 h 44 min
